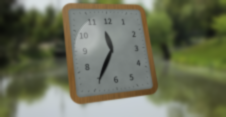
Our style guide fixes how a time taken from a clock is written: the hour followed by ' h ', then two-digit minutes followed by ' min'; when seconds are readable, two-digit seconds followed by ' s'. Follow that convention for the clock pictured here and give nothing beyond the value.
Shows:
11 h 35 min
